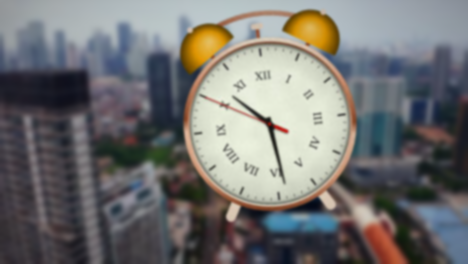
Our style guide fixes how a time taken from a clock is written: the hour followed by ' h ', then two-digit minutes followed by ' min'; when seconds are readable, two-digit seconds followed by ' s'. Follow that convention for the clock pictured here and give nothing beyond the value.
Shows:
10 h 28 min 50 s
